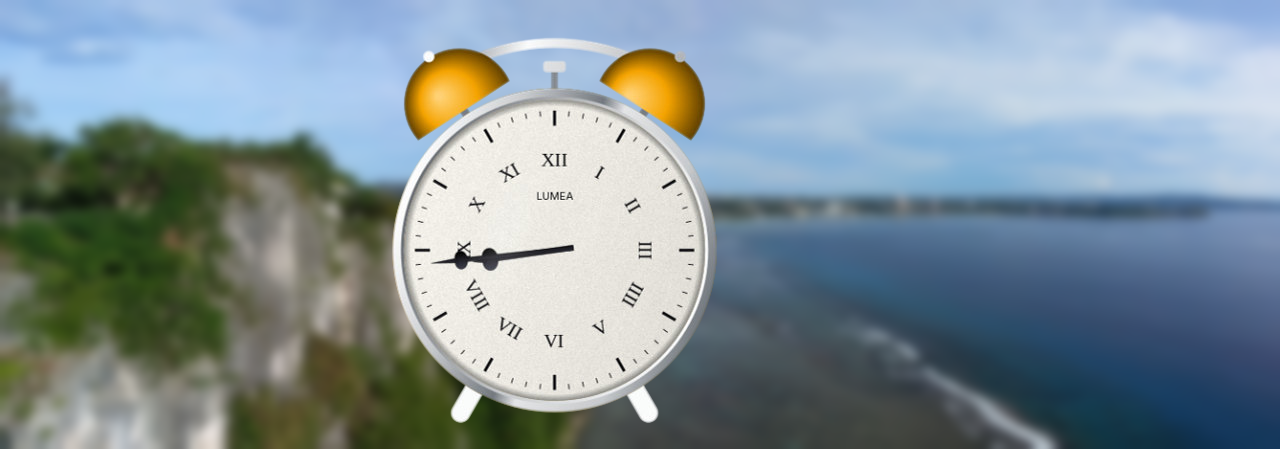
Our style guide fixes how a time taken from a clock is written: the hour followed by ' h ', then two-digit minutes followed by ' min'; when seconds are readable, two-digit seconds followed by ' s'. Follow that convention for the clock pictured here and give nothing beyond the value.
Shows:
8 h 44 min
